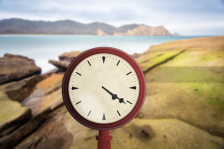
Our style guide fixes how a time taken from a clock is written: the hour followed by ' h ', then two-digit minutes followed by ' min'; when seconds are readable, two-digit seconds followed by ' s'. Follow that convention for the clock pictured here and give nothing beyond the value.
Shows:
4 h 21 min
